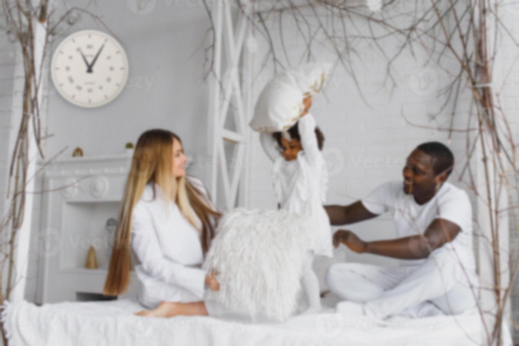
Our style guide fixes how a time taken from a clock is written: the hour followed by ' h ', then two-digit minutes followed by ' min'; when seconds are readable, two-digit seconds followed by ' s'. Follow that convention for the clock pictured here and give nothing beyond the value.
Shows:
11 h 05 min
